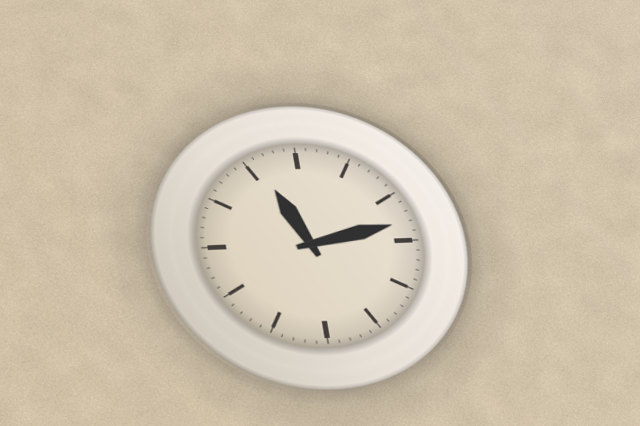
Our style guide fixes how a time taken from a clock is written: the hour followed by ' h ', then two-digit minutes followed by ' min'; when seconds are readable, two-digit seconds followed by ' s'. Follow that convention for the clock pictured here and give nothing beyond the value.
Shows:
11 h 13 min
